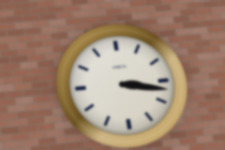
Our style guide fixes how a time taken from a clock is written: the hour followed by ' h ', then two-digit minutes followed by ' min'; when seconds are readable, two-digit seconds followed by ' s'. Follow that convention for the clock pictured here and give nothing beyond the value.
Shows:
3 h 17 min
